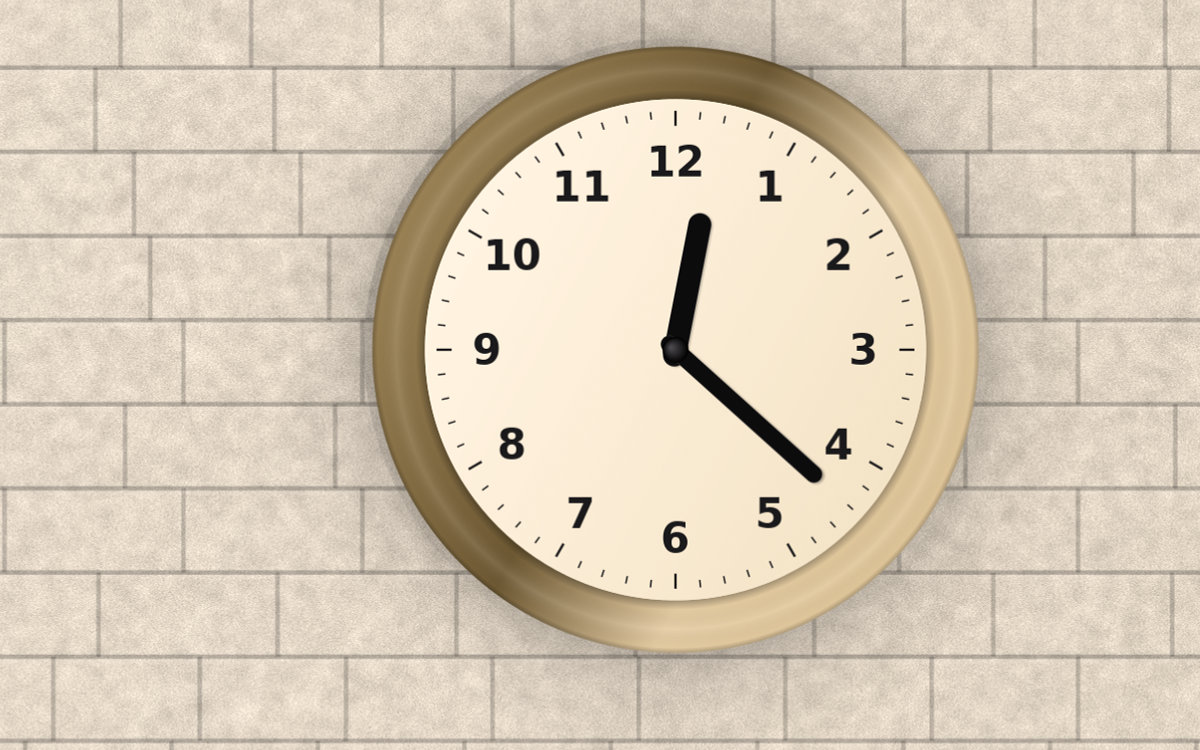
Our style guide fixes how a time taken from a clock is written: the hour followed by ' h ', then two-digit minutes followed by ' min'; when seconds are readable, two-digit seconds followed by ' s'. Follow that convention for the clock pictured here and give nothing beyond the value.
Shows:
12 h 22 min
